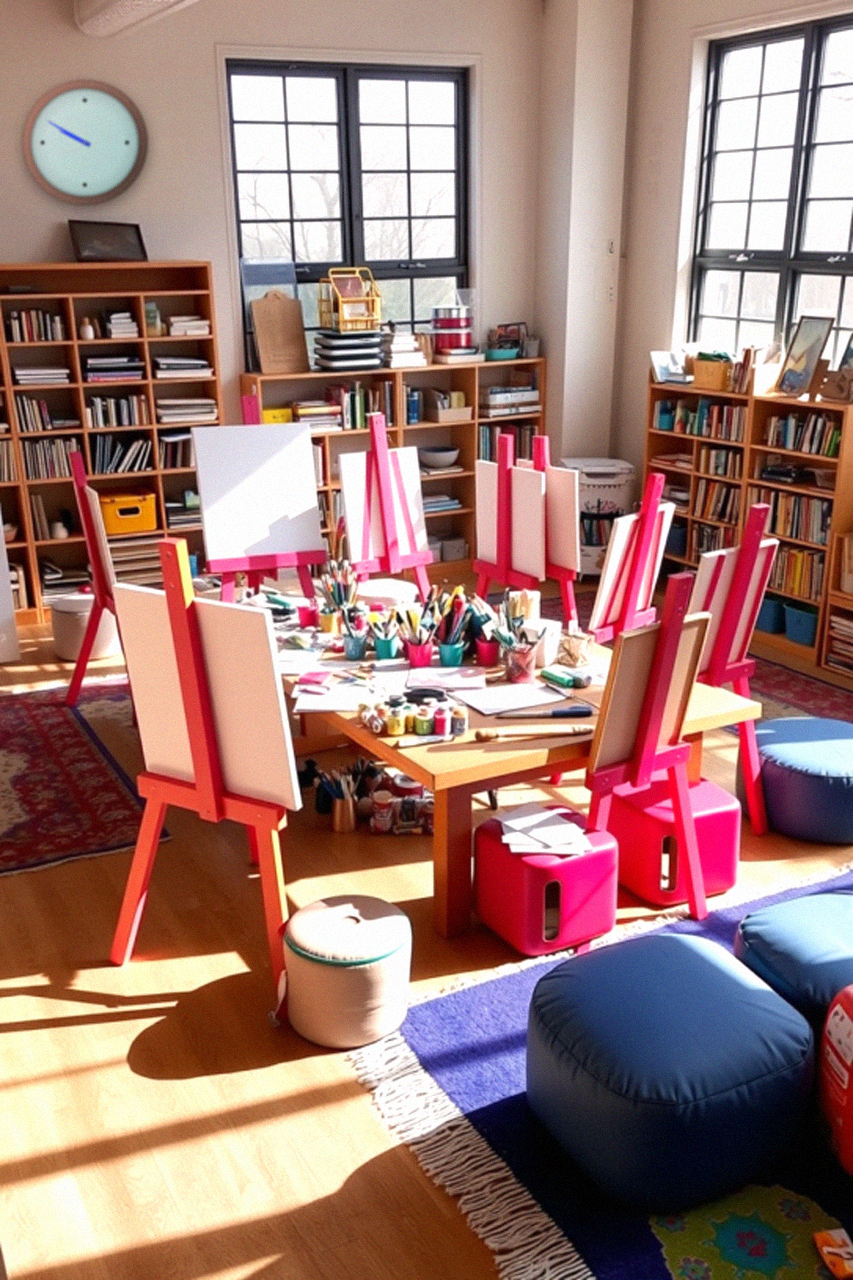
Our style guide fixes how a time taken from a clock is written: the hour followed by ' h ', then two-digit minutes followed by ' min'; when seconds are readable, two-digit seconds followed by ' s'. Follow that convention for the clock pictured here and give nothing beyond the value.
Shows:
9 h 50 min
